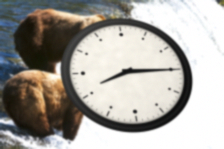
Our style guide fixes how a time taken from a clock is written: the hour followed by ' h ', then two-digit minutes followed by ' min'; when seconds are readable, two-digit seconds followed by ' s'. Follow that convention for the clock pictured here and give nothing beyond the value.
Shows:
8 h 15 min
